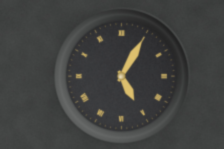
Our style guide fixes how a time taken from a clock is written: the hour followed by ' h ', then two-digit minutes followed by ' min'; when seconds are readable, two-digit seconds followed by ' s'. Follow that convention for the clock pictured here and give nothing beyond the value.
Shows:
5 h 05 min
